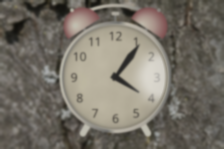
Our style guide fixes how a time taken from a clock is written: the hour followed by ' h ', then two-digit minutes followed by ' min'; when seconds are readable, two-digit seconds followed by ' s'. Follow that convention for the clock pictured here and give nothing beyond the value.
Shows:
4 h 06 min
